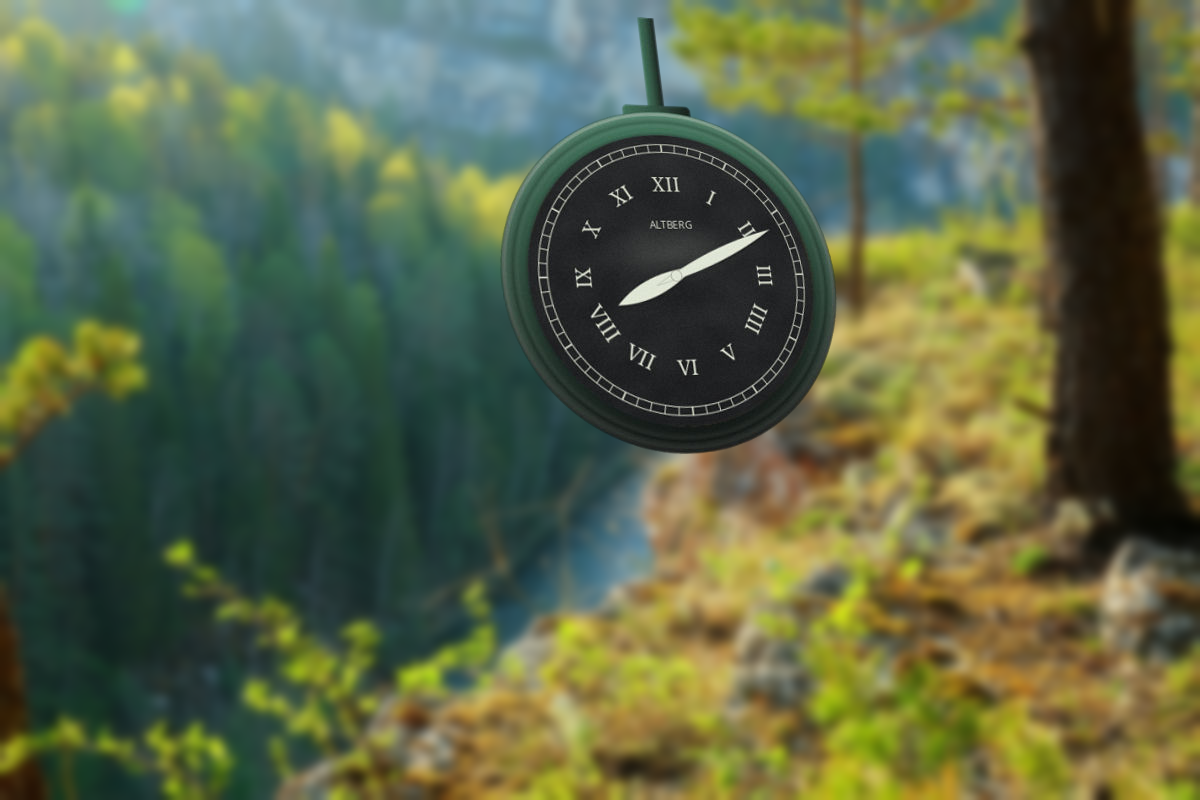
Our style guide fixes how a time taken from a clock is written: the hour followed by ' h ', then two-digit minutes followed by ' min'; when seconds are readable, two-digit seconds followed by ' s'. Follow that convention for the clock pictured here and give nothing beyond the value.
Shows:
8 h 11 min
